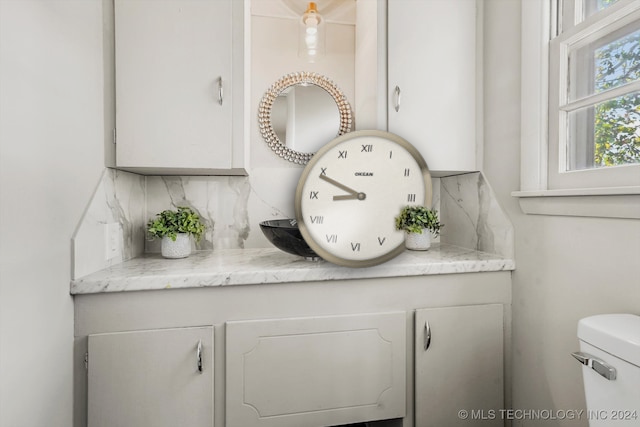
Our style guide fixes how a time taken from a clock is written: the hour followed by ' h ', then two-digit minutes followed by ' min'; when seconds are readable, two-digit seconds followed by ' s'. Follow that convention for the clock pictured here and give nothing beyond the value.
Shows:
8 h 49 min
